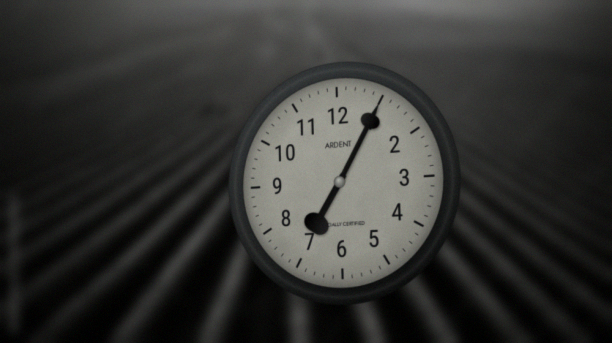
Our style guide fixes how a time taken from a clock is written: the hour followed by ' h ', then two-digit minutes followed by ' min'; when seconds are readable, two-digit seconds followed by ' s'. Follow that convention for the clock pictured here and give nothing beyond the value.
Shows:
7 h 05 min
